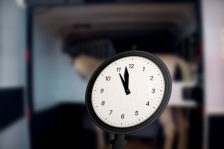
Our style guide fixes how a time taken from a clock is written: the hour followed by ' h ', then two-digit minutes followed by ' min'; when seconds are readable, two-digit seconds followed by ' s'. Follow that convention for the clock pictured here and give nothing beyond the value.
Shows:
10 h 58 min
